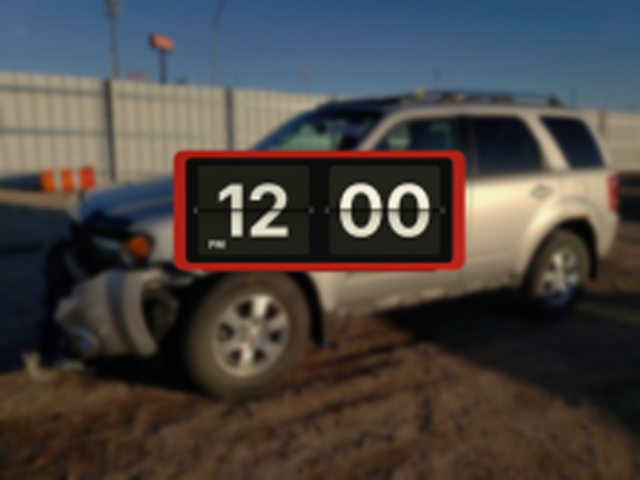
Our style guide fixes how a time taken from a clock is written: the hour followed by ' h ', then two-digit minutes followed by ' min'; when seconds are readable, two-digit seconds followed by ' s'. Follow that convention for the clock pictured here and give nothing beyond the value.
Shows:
12 h 00 min
